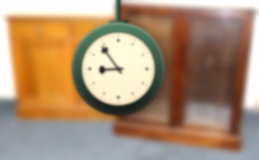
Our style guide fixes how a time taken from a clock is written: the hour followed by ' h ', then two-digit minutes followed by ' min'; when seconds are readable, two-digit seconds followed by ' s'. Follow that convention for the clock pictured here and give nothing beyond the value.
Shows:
8 h 54 min
